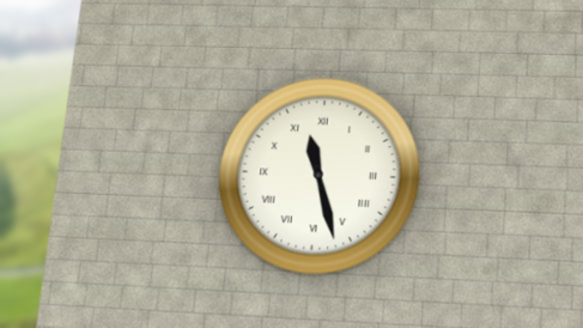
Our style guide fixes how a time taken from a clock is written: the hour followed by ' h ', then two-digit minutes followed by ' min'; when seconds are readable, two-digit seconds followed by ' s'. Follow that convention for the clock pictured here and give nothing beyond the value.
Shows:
11 h 27 min
